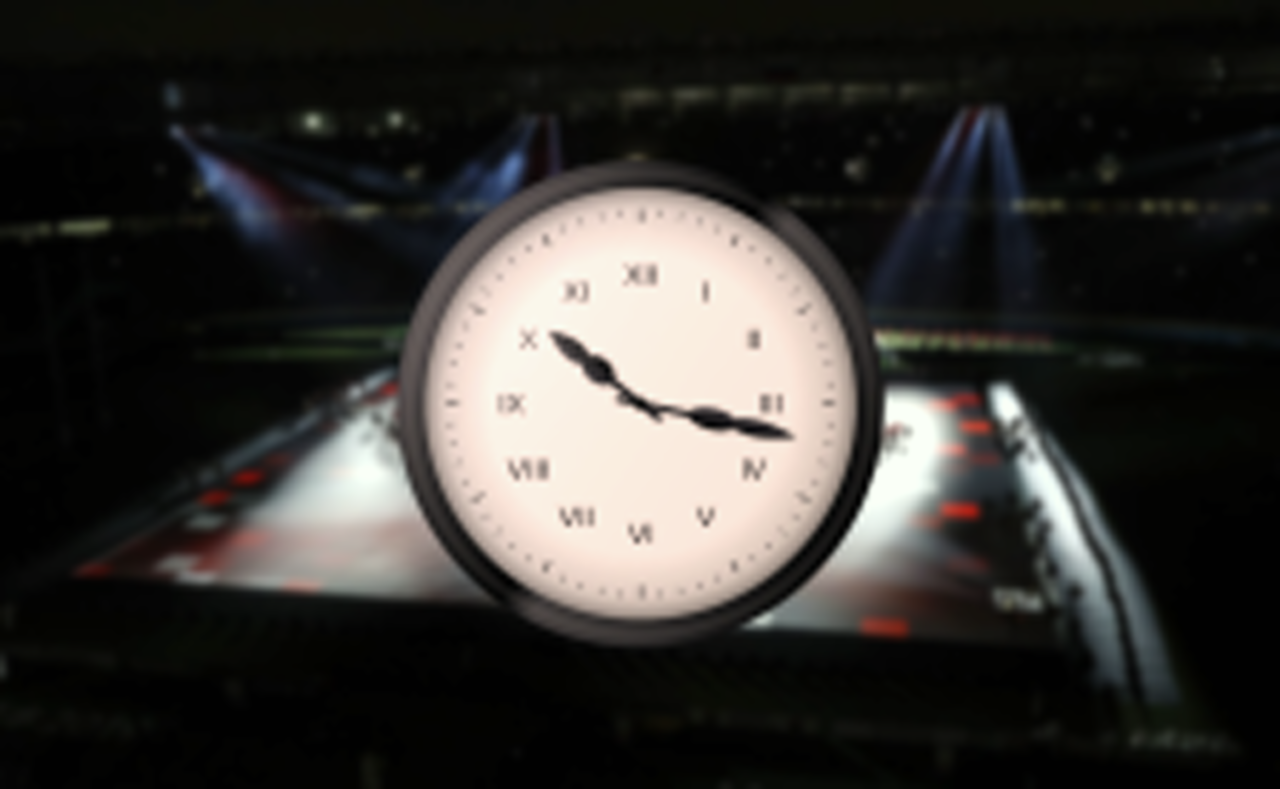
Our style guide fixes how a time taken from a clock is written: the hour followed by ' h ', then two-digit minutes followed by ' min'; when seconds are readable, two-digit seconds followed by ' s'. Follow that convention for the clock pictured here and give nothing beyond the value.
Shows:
10 h 17 min
